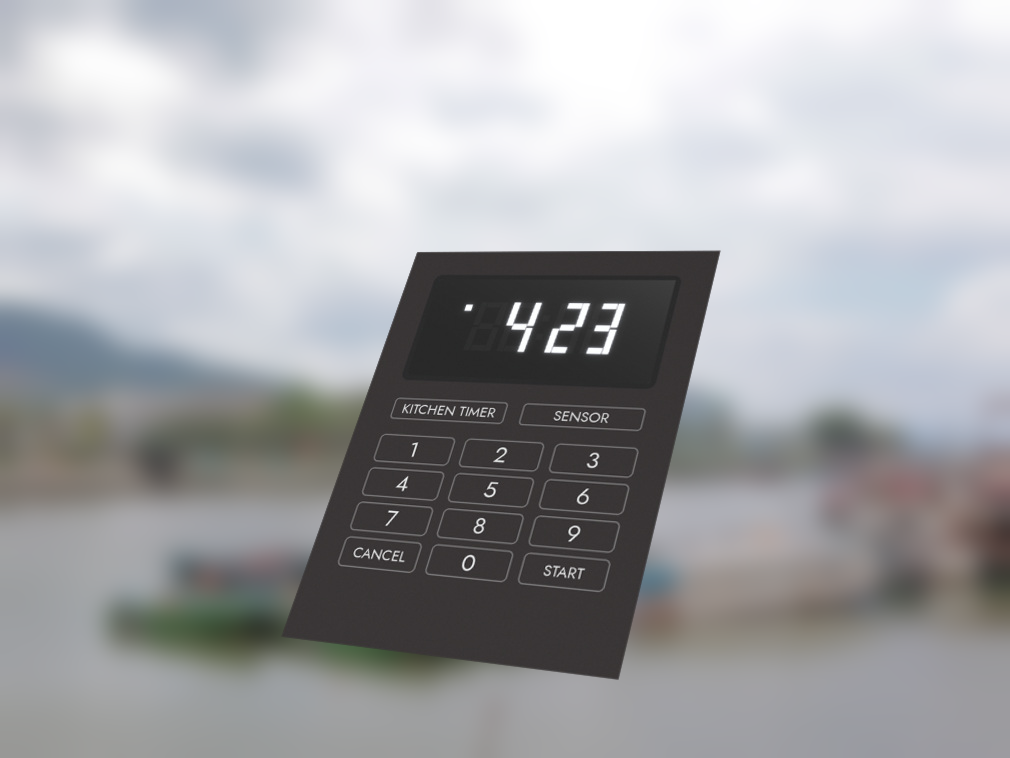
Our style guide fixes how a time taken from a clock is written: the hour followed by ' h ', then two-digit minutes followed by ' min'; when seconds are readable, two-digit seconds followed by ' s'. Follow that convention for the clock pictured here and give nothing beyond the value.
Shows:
4 h 23 min
